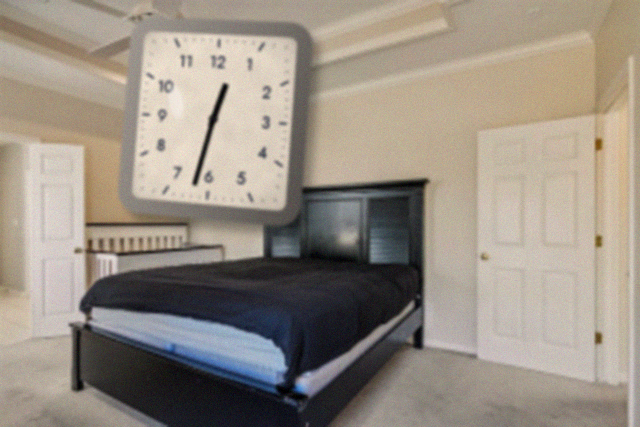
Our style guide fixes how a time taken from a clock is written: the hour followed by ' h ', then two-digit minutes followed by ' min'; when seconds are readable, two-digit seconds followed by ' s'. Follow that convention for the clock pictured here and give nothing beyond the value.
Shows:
12 h 32 min
